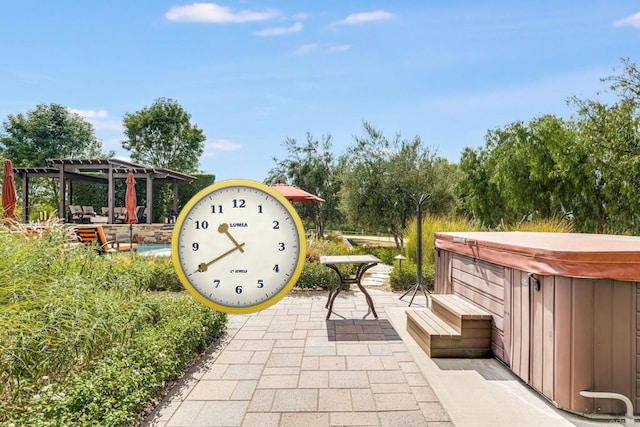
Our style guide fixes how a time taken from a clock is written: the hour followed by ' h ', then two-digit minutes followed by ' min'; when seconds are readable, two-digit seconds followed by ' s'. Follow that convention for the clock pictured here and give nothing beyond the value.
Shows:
10 h 40 min
